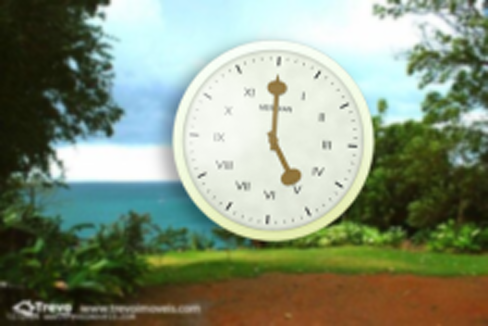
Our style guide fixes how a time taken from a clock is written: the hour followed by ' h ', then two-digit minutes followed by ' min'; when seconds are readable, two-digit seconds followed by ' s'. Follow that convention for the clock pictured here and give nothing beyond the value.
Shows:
5 h 00 min
